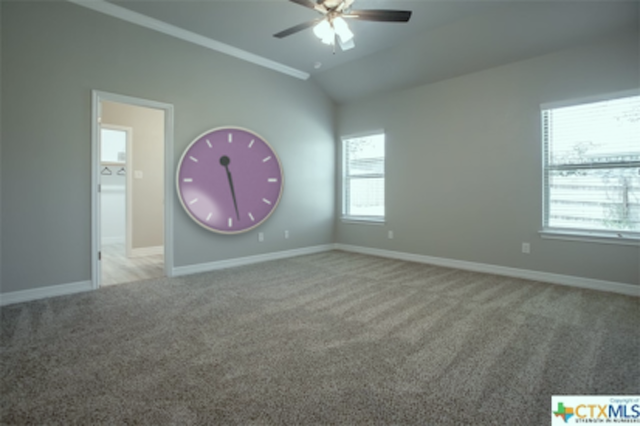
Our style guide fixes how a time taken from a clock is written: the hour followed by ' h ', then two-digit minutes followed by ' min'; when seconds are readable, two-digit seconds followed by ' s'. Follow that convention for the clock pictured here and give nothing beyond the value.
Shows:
11 h 28 min
